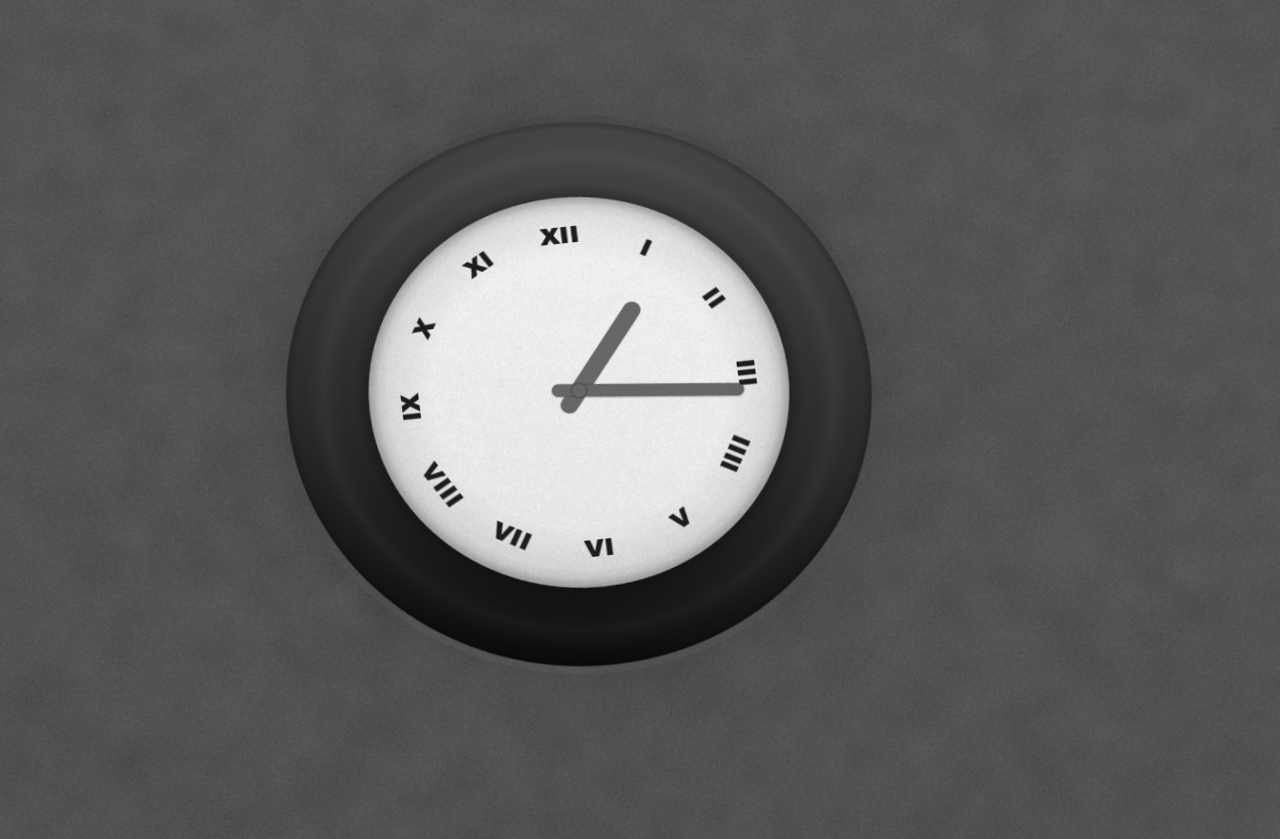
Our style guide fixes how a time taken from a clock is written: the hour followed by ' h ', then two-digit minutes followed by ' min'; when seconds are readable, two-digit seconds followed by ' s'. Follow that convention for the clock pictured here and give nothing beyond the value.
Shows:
1 h 16 min
